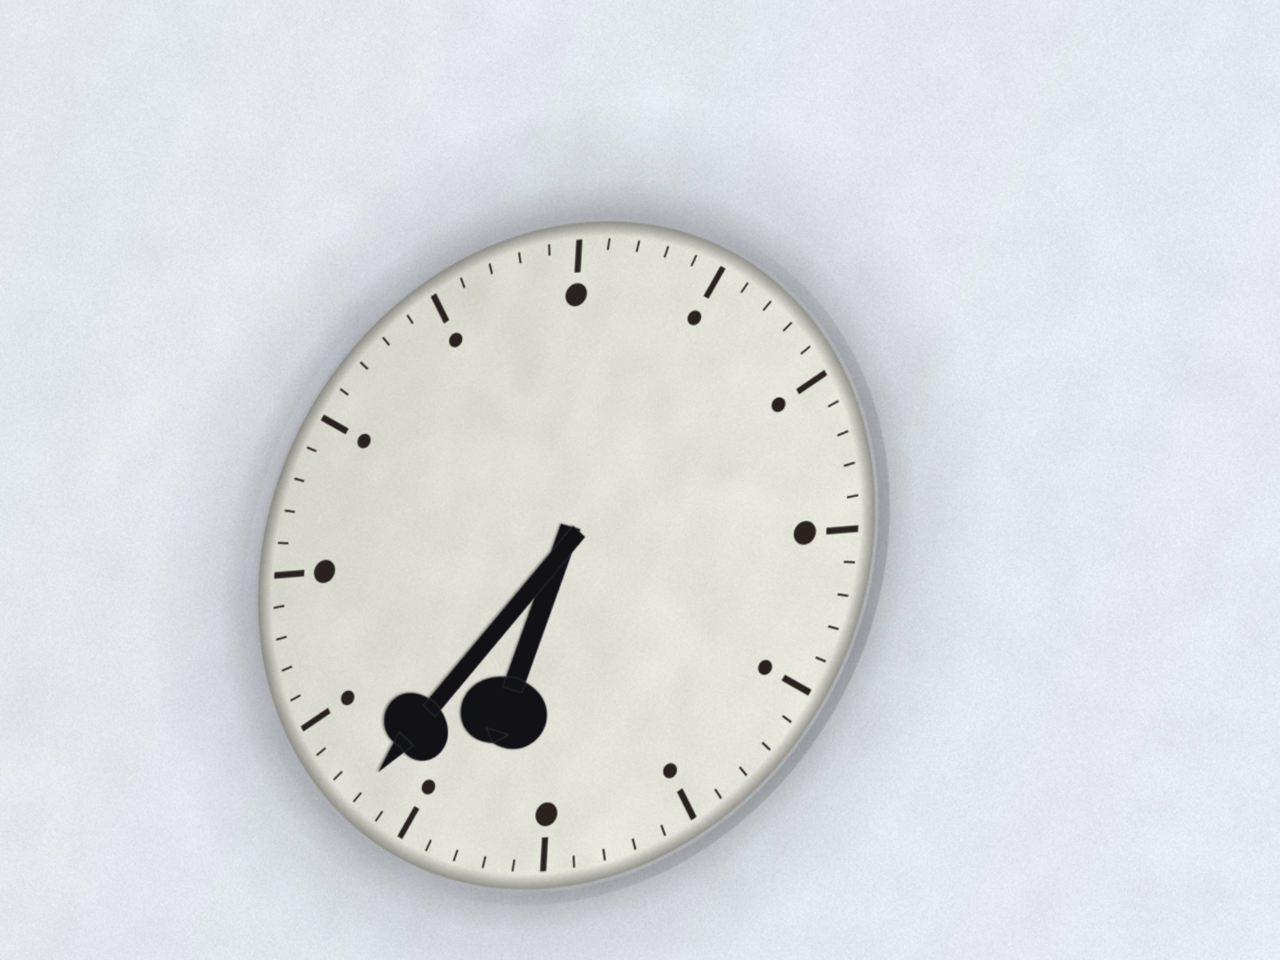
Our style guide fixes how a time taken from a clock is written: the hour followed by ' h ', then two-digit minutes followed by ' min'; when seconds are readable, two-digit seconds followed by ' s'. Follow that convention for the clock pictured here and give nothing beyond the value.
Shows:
6 h 37 min
